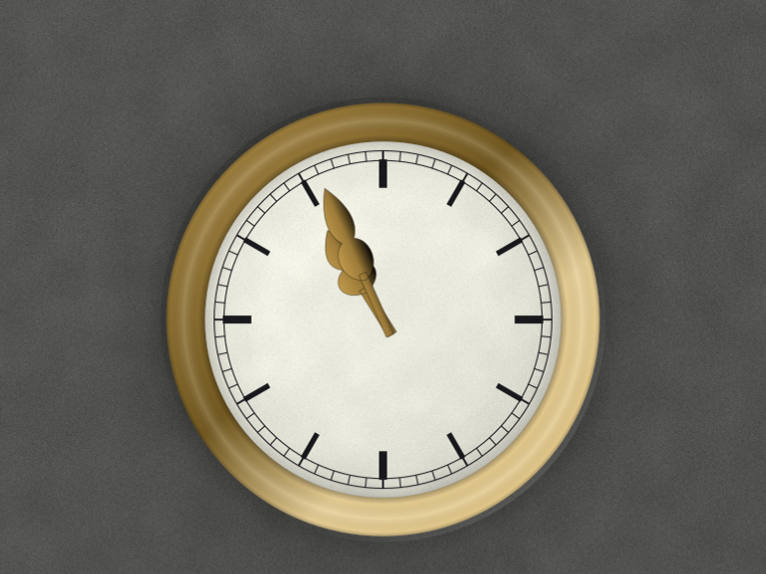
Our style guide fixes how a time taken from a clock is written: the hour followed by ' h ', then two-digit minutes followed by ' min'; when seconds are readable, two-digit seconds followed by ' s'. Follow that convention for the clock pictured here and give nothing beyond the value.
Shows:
10 h 56 min
